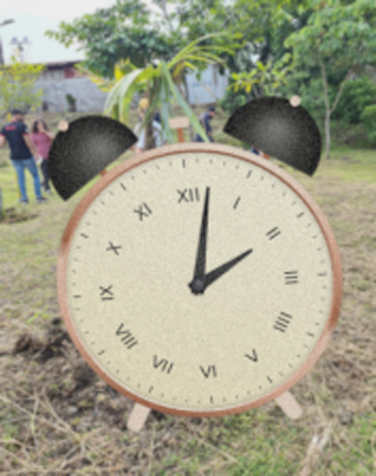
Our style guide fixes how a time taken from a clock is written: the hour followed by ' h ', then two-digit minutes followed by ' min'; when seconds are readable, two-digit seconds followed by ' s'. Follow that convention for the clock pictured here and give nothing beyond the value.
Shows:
2 h 02 min
